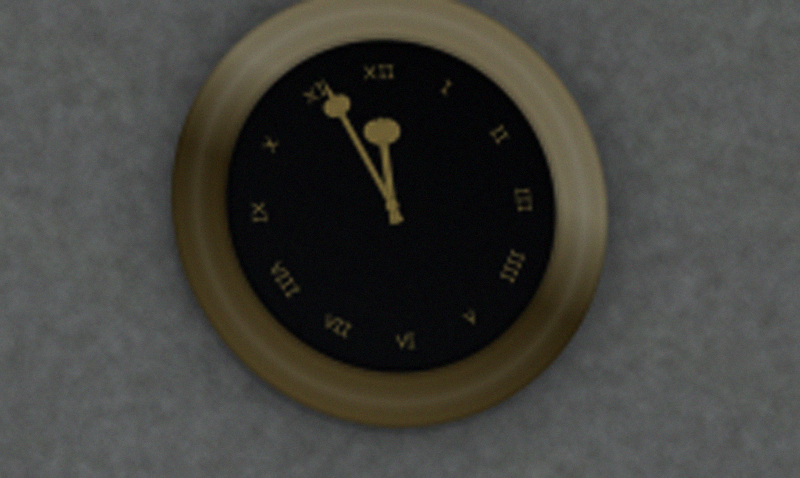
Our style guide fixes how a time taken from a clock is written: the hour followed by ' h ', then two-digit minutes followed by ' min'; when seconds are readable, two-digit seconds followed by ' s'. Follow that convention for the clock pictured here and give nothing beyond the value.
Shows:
11 h 56 min
